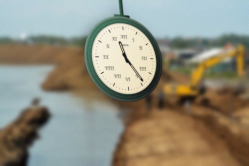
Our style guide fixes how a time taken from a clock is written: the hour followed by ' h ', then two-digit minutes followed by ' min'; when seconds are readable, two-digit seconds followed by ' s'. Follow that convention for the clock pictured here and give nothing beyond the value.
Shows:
11 h 24 min
